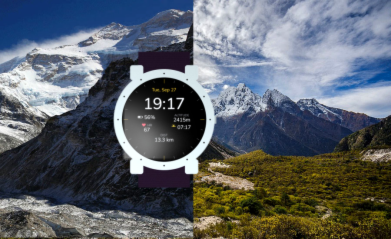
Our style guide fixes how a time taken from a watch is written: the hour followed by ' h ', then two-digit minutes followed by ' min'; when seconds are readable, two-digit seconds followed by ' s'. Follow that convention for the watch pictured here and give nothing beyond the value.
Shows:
19 h 17 min
